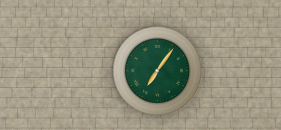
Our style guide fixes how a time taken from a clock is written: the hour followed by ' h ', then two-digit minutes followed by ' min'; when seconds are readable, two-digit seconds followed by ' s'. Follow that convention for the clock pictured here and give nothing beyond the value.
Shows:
7 h 06 min
